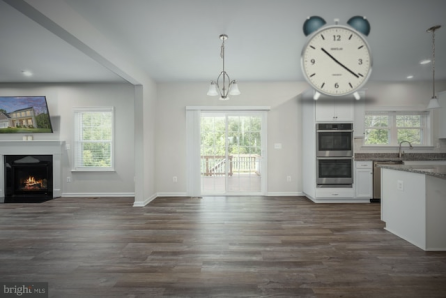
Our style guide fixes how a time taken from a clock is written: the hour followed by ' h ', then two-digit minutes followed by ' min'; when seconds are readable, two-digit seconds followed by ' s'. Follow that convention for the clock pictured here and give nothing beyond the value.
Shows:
10 h 21 min
